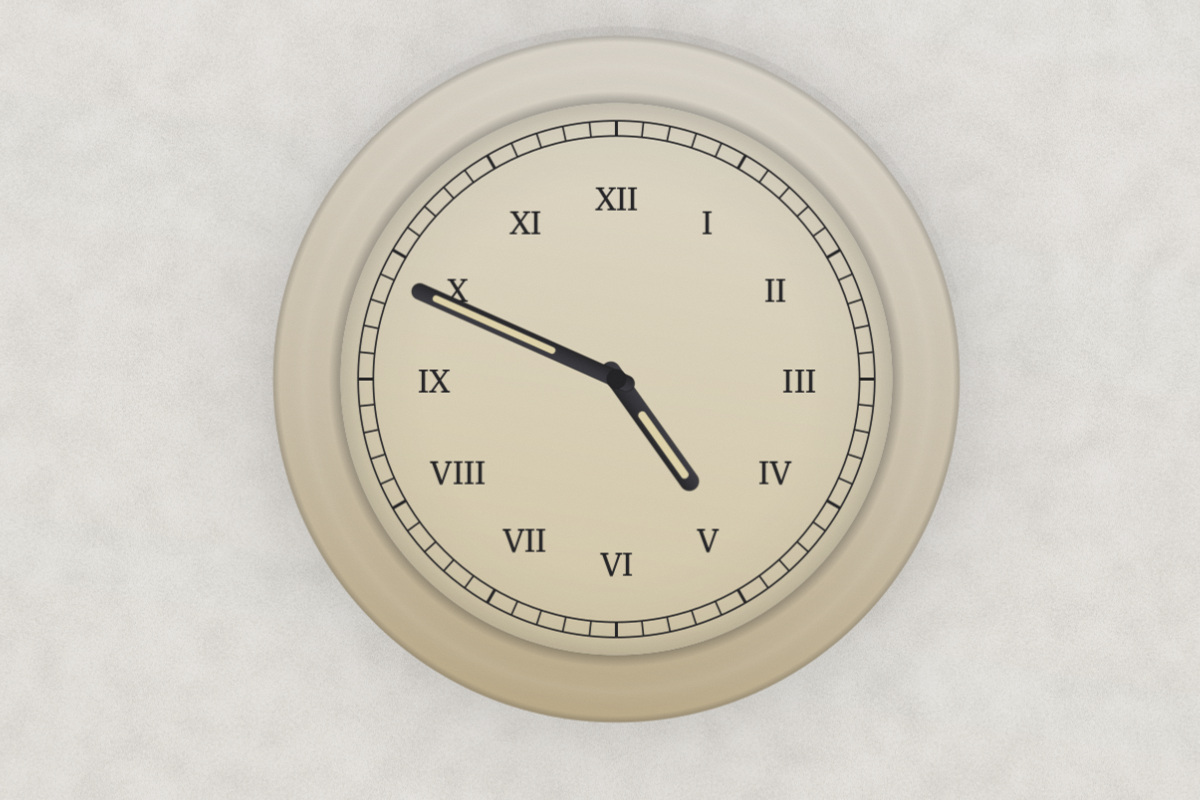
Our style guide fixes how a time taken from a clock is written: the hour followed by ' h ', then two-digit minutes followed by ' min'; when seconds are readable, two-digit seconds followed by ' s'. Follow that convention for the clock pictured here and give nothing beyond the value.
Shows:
4 h 49 min
